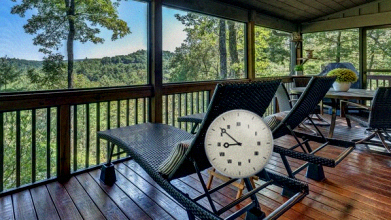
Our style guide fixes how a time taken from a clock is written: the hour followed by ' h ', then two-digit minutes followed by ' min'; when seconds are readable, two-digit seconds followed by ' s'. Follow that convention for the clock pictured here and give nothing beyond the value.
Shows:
8 h 52 min
